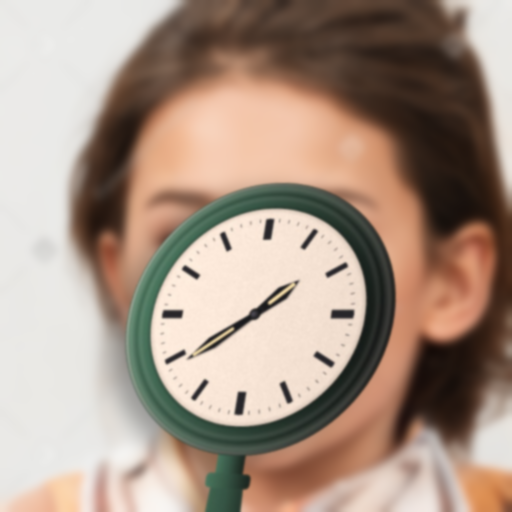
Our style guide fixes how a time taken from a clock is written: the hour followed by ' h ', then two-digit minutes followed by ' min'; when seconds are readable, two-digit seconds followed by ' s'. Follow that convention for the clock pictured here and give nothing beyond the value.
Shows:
1 h 39 min
